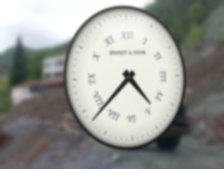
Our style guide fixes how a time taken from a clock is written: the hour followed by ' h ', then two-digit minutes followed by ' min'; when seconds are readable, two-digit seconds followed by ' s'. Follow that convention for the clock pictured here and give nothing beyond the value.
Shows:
4 h 38 min
